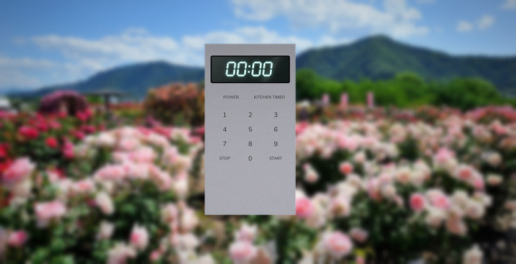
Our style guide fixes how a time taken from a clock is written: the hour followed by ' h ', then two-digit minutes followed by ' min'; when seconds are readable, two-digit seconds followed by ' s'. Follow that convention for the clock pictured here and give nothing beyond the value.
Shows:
0 h 00 min
